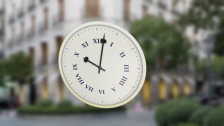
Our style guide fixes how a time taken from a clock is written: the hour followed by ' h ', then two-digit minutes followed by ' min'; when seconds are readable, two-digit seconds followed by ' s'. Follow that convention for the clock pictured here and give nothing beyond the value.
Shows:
10 h 02 min
